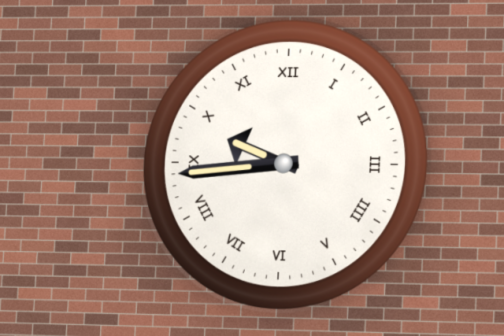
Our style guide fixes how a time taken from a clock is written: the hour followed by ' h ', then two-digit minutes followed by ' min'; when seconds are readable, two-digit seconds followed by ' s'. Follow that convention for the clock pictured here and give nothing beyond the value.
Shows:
9 h 44 min
